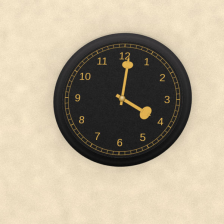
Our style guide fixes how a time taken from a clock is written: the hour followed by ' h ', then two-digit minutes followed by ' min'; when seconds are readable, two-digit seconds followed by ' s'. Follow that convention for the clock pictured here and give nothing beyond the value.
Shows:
4 h 01 min
